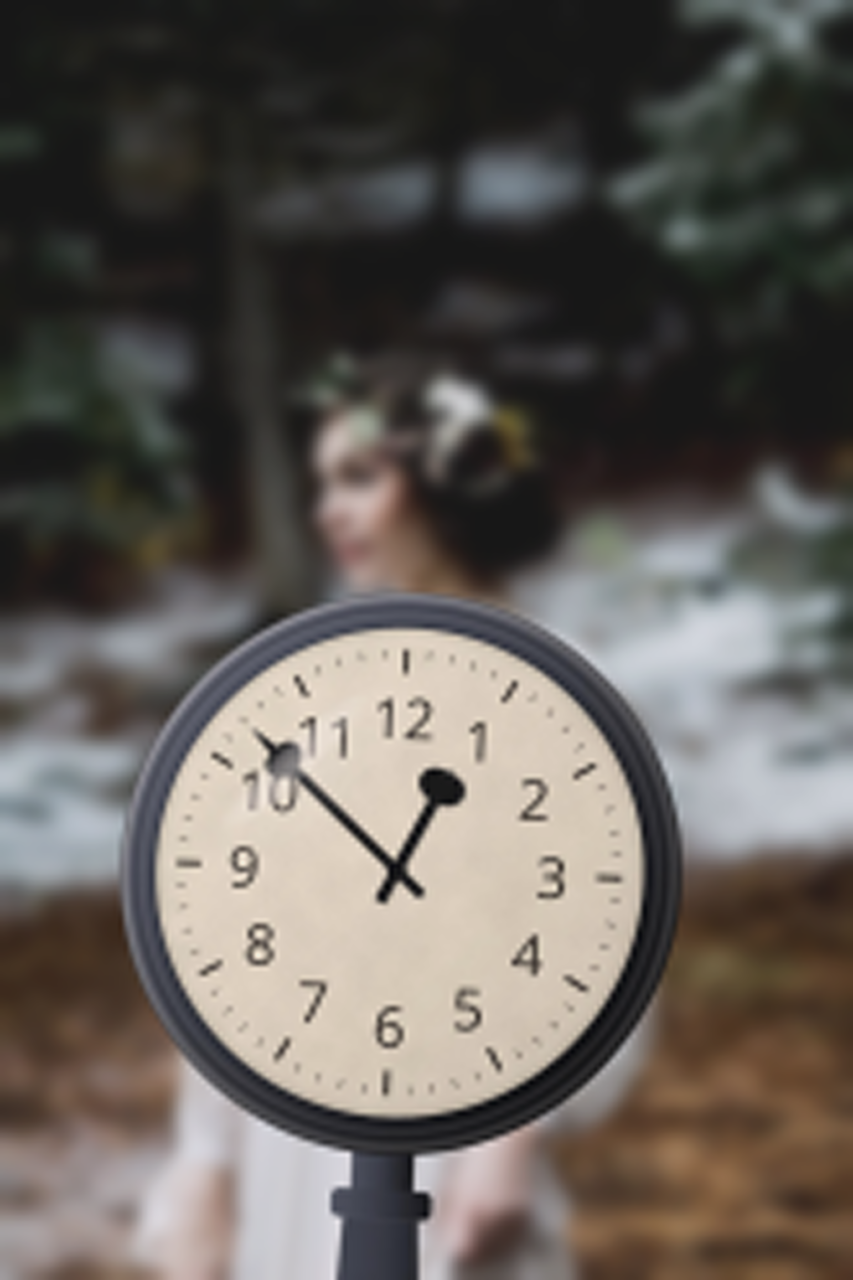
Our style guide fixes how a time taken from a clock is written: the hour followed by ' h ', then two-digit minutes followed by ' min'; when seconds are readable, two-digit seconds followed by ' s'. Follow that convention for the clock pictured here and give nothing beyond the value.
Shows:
12 h 52 min
